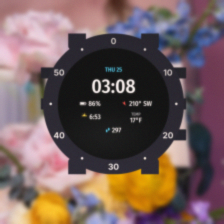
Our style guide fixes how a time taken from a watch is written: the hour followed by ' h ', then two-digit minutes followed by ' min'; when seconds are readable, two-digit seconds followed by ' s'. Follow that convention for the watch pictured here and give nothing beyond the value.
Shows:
3 h 08 min
